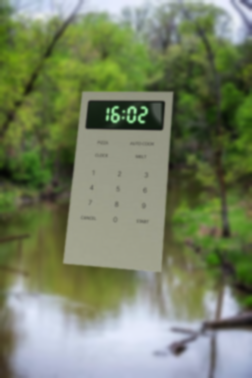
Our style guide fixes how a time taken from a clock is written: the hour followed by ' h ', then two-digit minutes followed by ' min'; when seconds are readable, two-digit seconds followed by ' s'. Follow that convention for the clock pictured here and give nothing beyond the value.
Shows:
16 h 02 min
